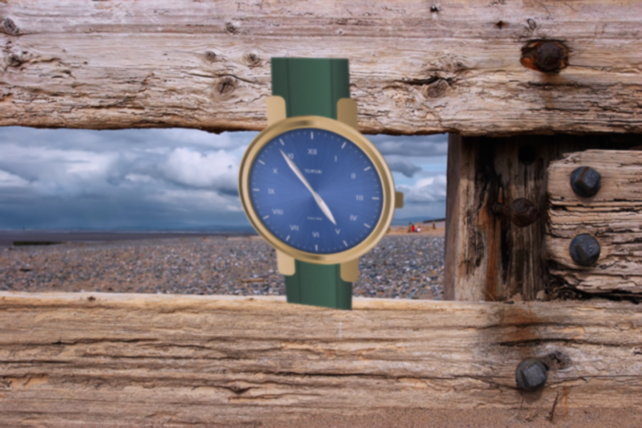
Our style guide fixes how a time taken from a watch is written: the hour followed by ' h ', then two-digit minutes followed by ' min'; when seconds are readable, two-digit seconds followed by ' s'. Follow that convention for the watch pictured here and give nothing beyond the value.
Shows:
4 h 54 min
